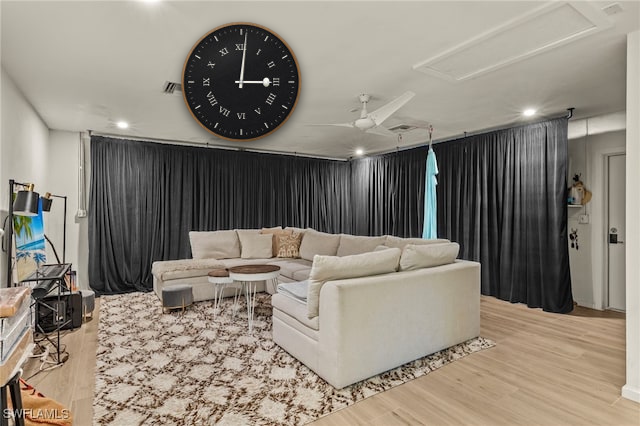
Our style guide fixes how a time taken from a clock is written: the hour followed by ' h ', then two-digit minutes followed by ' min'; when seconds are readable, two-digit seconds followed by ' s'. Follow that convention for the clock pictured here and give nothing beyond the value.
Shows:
3 h 01 min
